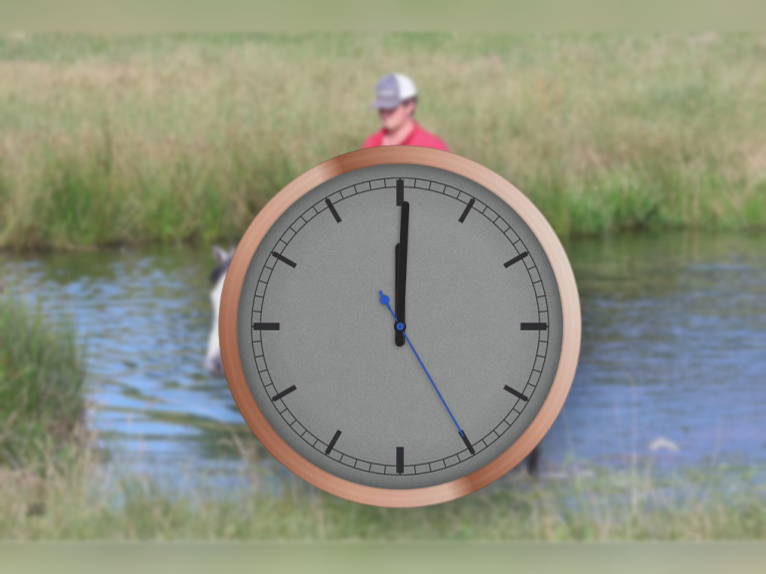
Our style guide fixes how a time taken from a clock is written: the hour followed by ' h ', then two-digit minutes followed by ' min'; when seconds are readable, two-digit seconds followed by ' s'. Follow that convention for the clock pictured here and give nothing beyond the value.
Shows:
12 h 00 min 25 s
